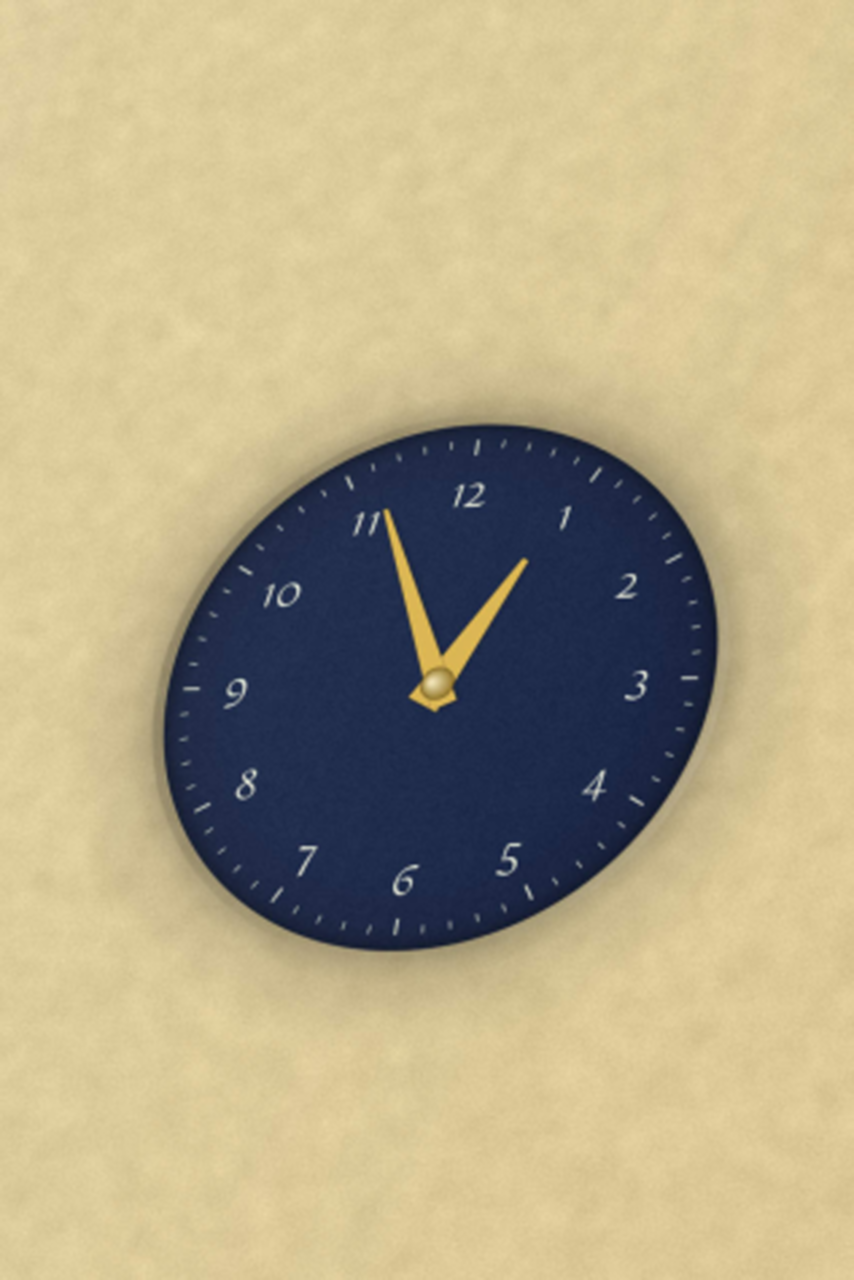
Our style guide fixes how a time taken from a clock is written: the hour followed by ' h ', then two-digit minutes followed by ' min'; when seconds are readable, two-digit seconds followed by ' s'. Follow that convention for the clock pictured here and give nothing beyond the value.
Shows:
12 h 56 min
